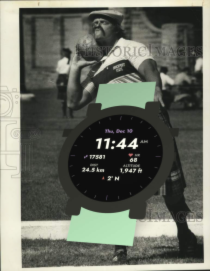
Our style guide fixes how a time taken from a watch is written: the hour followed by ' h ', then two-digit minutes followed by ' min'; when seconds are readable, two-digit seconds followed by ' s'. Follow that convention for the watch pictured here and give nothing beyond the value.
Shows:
11 h 44 min
